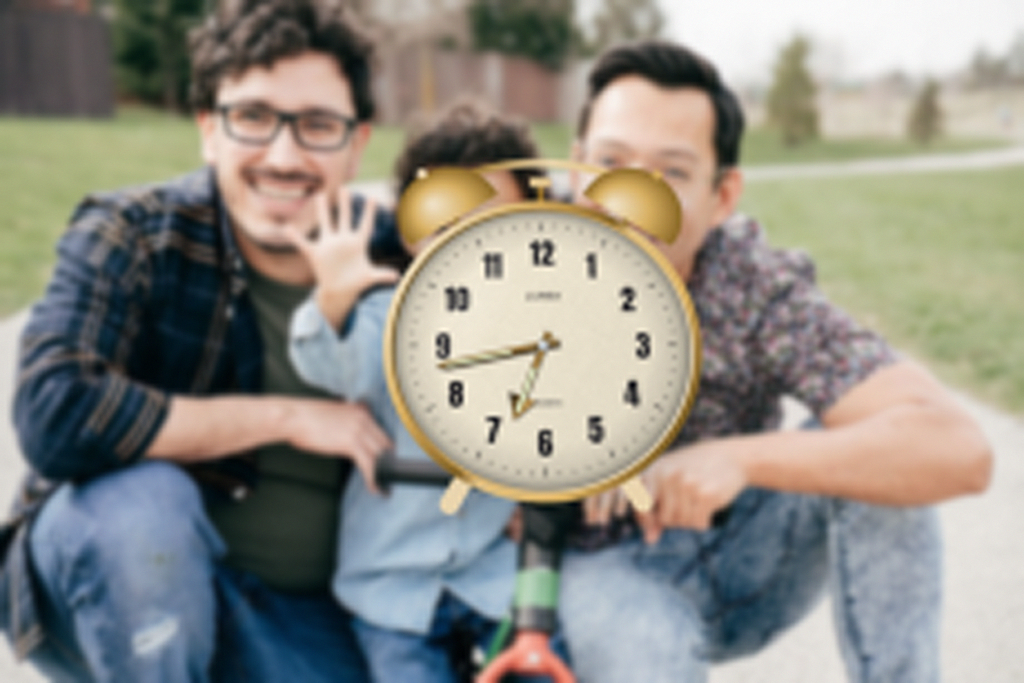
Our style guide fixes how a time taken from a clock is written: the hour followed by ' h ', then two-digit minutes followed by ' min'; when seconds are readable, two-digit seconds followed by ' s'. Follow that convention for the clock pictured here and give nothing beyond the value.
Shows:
6 h 43 min
